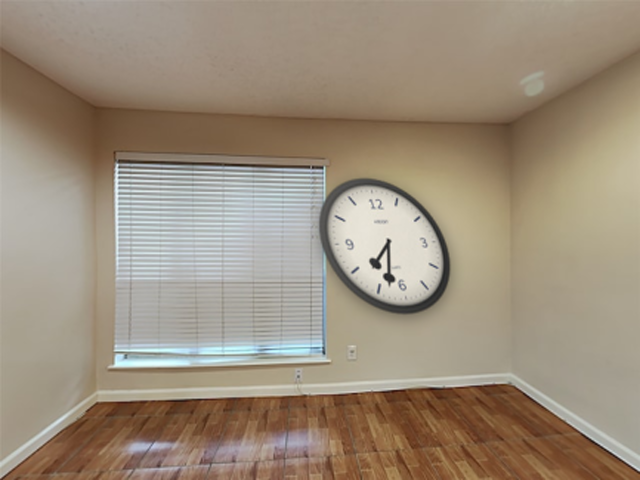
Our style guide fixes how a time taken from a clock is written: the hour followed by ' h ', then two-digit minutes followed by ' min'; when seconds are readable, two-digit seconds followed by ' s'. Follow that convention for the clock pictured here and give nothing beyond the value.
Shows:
7 h 33 min
